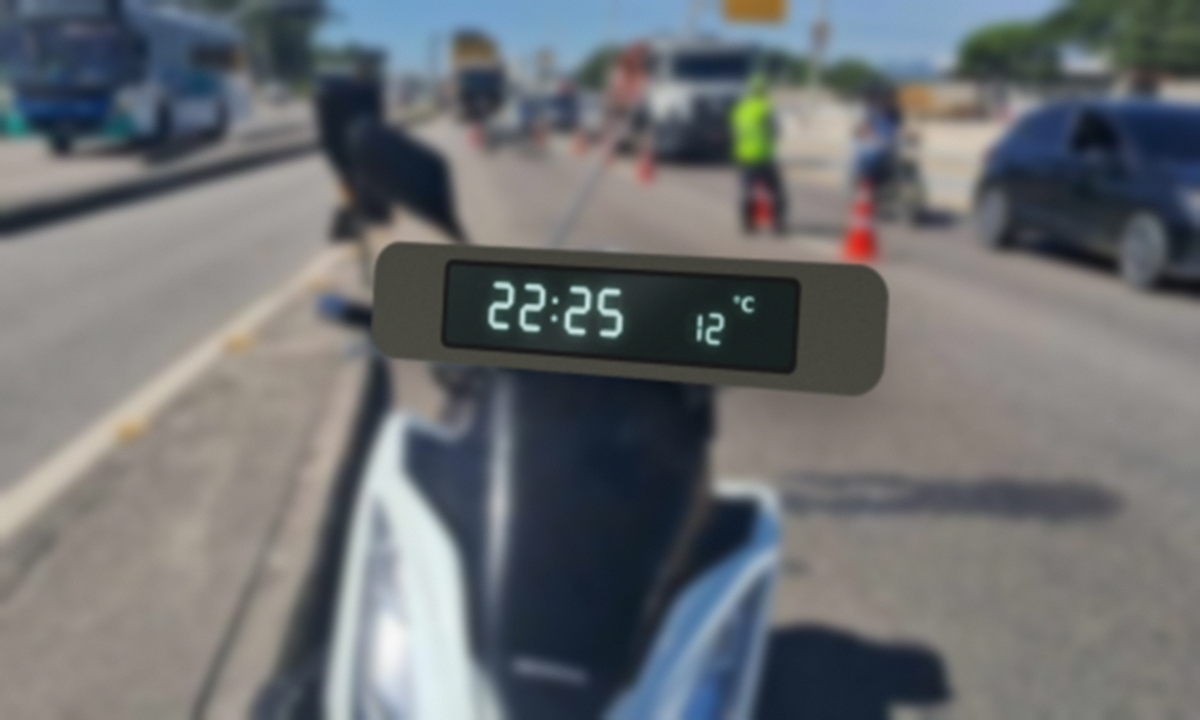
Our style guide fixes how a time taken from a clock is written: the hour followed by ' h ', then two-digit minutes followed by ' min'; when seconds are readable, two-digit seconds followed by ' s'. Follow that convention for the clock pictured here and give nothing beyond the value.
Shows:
22 h 25 min
